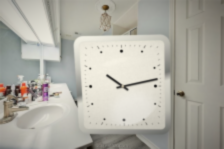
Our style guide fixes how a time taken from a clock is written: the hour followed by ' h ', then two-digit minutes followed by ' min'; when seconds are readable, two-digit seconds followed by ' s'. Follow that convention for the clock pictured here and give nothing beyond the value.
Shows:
10 h 13 min
